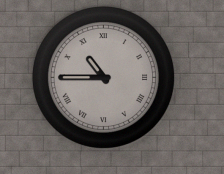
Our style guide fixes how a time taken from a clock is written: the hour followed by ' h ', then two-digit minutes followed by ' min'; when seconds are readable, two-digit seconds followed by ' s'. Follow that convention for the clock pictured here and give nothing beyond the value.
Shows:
10 h 45 min
